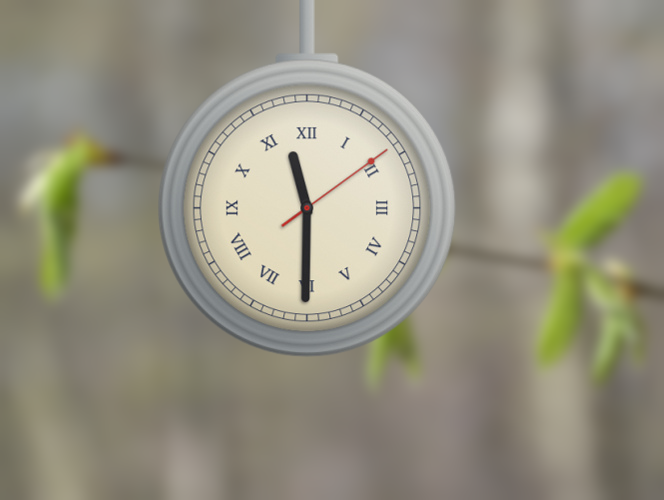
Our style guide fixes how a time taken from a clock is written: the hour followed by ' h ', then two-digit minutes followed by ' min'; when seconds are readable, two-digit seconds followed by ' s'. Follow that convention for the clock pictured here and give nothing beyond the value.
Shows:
11 h 30 min 09 s
